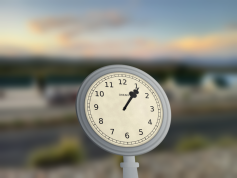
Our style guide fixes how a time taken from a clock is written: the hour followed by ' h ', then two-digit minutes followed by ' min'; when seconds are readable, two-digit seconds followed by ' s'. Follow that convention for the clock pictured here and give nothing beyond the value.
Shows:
1 h 06 min
